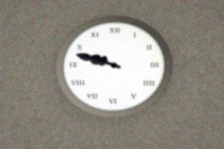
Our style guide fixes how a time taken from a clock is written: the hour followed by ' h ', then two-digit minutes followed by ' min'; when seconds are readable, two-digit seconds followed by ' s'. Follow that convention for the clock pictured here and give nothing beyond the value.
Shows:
9 h 48 min
